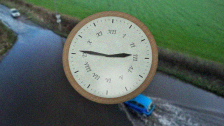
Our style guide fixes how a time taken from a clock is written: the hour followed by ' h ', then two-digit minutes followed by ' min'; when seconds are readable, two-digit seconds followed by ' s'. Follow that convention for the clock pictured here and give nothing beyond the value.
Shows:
2 h 46 min
